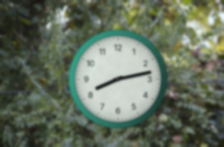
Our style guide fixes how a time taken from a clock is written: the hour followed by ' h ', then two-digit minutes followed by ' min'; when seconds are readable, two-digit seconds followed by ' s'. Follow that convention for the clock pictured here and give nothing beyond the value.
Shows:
8 h 13 min
